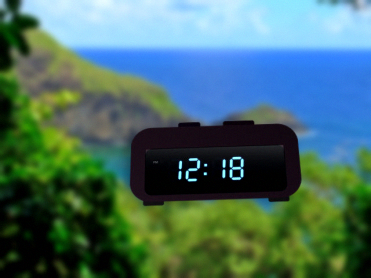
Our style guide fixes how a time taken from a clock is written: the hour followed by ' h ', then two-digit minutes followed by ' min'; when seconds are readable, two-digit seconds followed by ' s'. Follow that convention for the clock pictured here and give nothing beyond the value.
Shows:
12 h 18 min
